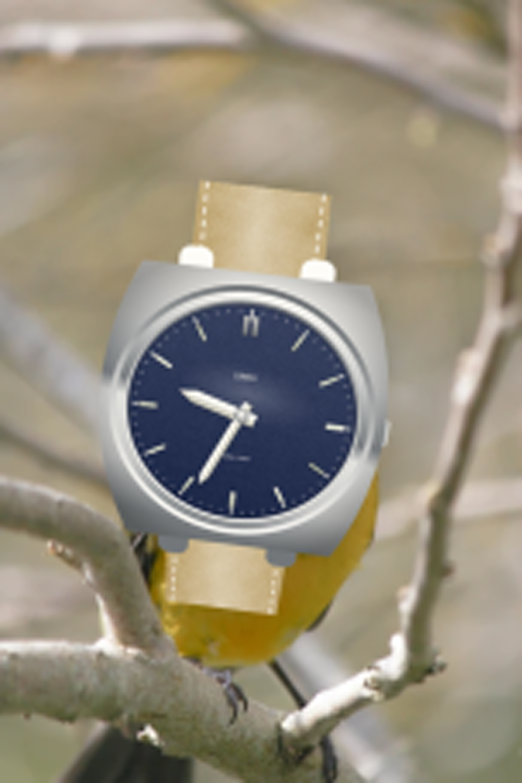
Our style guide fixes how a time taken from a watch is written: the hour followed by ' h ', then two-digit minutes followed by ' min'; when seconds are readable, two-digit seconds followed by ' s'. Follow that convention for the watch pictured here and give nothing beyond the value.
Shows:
9 h 34 min
